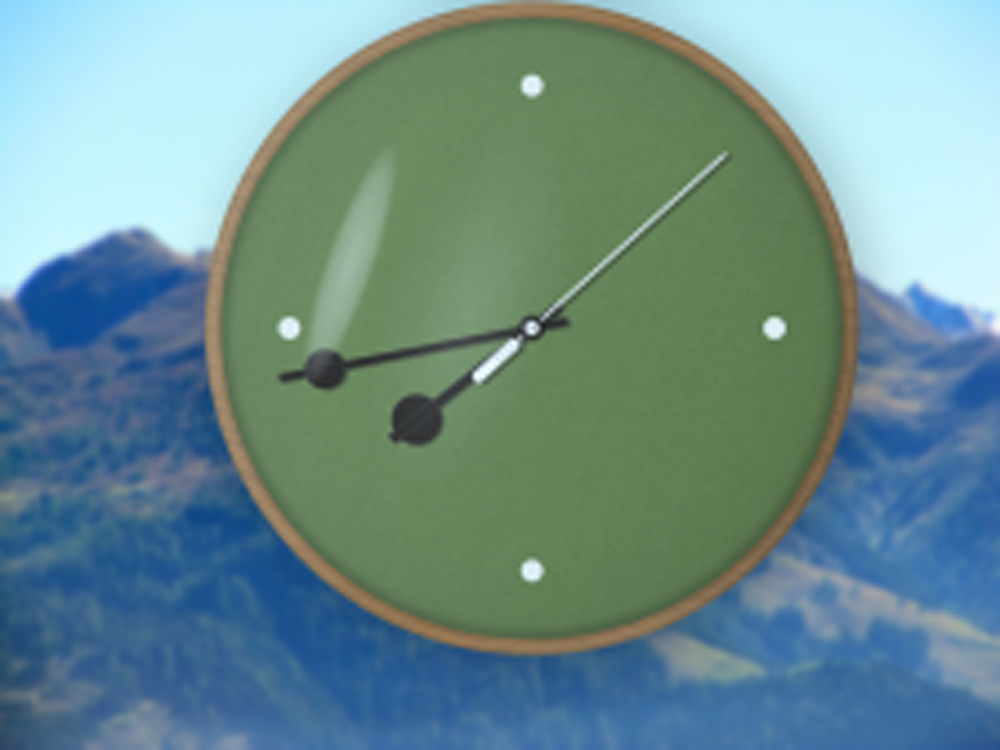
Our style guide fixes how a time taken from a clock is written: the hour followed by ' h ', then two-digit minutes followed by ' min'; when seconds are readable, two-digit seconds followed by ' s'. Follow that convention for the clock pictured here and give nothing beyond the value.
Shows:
7 h 43 min 08 s
